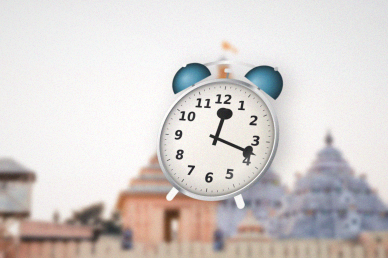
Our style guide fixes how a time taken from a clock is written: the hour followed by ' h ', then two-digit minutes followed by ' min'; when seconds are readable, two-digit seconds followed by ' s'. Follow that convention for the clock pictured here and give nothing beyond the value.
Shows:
12 h 18 min
